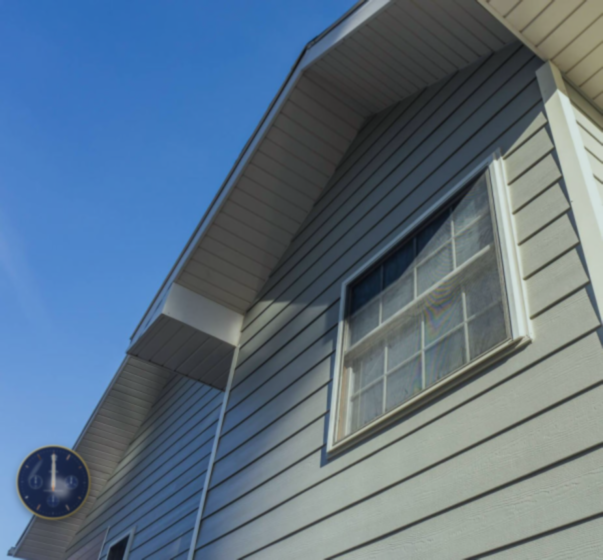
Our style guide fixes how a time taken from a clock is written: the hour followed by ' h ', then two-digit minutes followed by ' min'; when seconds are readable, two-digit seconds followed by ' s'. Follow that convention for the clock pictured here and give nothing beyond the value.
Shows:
12 h 00 min
